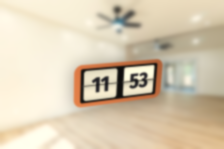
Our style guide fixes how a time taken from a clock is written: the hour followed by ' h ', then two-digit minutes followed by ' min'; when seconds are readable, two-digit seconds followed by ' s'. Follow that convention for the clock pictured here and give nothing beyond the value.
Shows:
11 h 53 min
